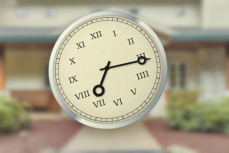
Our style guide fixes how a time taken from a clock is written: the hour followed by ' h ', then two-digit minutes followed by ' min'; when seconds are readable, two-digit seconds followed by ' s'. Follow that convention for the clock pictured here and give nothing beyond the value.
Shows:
7 h 16 min
